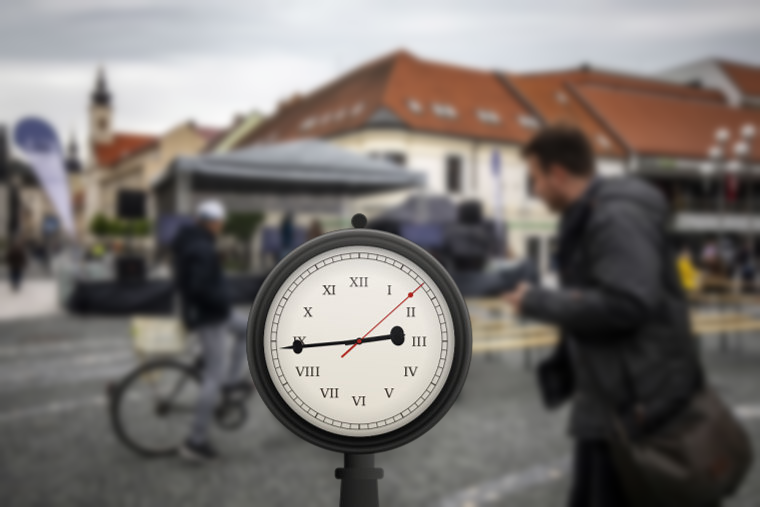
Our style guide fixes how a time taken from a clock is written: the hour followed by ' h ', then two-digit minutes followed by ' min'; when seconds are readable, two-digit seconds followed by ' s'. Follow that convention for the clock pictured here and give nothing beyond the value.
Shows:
2 h 44 min 08 s
